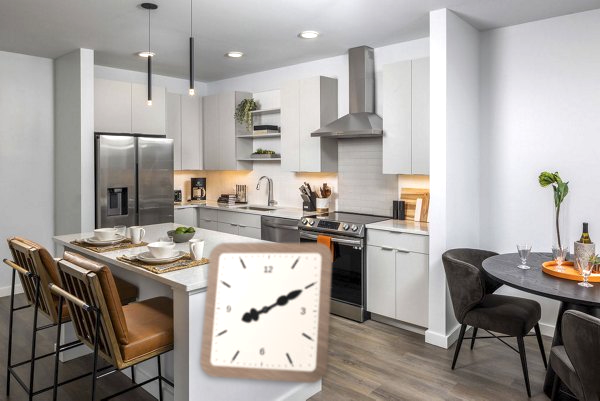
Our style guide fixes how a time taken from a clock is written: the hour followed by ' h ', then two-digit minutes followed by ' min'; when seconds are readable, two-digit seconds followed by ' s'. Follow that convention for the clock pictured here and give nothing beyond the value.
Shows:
8 h 10 min
